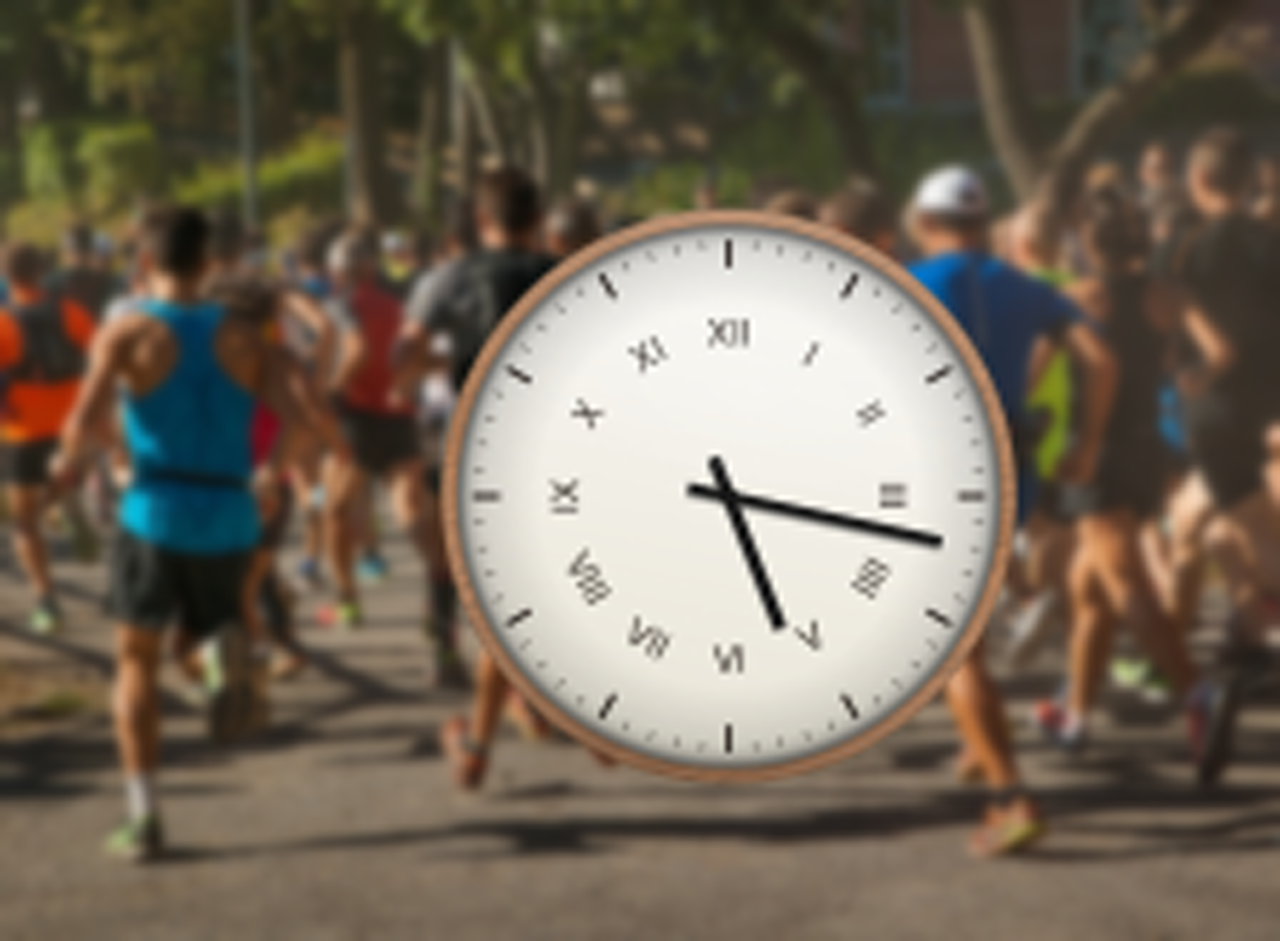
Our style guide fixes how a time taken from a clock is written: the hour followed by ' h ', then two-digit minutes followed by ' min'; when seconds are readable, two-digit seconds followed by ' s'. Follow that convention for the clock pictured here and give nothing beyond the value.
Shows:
5 h 17 min
